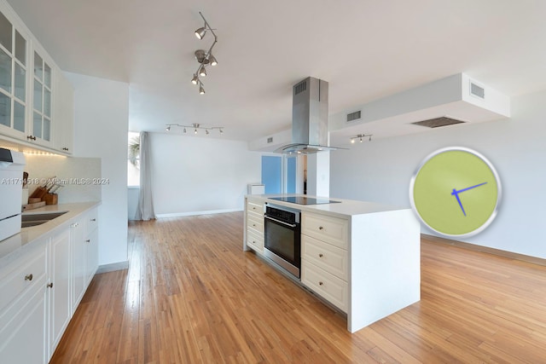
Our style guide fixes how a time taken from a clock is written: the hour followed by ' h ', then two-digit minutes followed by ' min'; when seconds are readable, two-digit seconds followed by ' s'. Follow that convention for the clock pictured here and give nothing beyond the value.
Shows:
5 h 12 min
